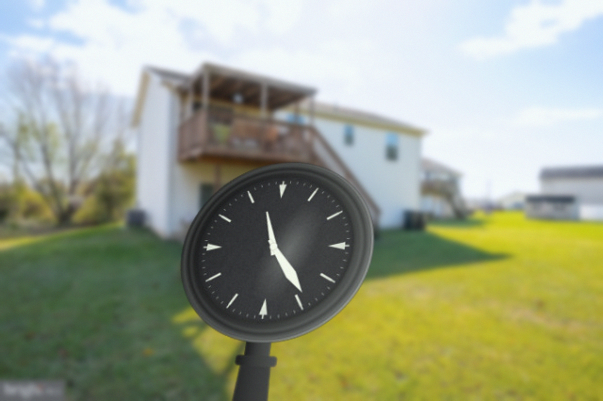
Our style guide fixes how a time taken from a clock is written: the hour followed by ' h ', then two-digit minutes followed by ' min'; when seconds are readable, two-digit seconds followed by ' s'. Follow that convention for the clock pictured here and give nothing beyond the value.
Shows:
11 h 24 min
